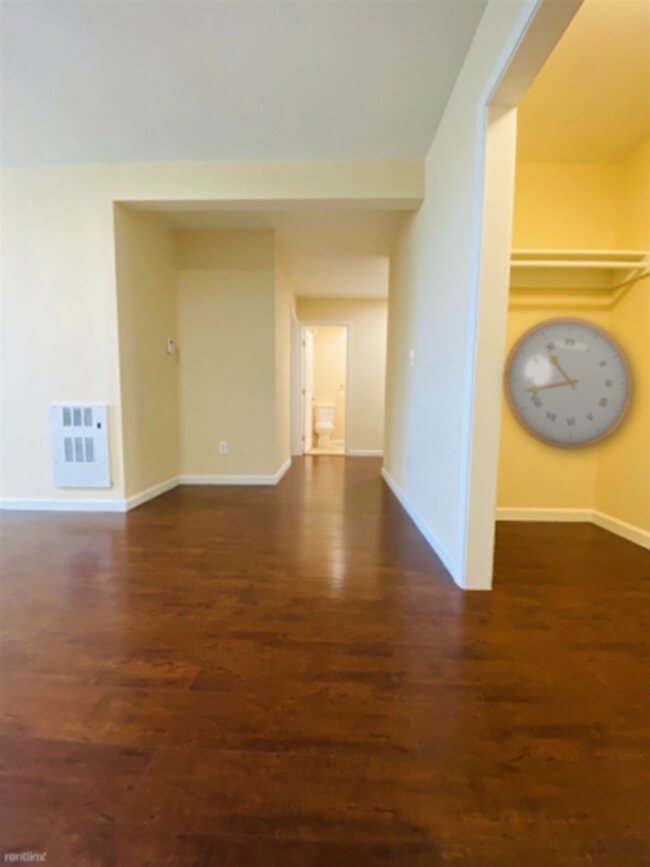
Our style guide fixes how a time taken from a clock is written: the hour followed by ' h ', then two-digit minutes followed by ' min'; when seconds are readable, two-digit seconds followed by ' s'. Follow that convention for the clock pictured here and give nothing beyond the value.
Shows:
10 h 43 min
